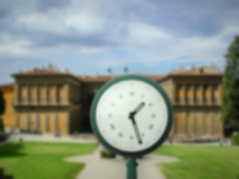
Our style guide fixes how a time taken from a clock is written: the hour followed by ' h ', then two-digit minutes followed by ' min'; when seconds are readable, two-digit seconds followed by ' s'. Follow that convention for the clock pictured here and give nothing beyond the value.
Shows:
1 h 27 min
